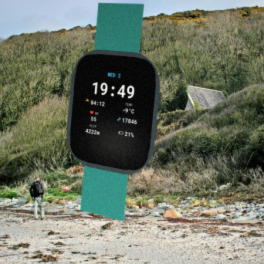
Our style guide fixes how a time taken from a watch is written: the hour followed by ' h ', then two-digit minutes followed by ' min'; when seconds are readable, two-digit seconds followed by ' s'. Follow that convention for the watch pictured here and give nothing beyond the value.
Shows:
19 h 49 min
